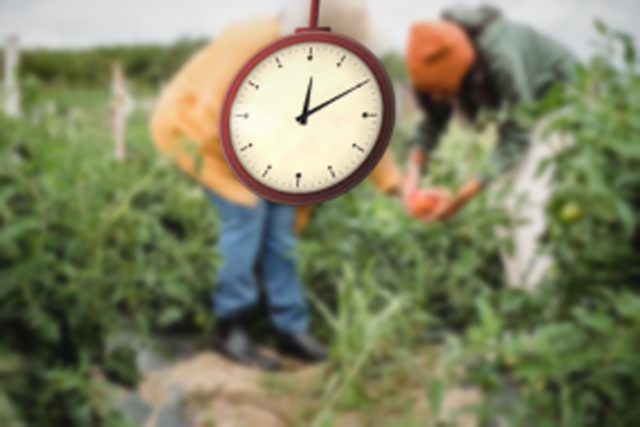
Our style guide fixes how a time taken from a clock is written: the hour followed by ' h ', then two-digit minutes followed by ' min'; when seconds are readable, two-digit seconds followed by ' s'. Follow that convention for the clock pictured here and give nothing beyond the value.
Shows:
12 h 10 min
